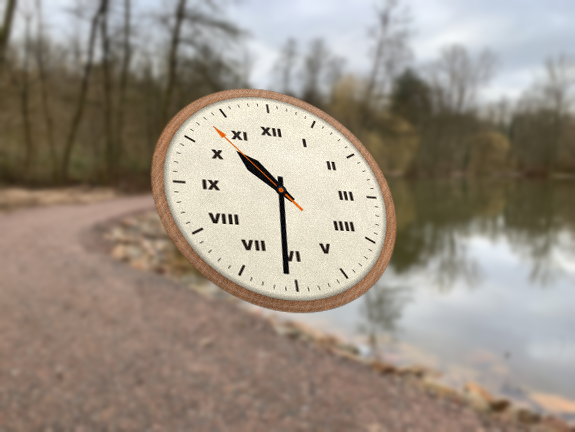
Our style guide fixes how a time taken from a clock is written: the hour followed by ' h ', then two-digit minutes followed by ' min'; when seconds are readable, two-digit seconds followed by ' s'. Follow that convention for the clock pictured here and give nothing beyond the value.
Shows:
10 h 30 min 53 s
